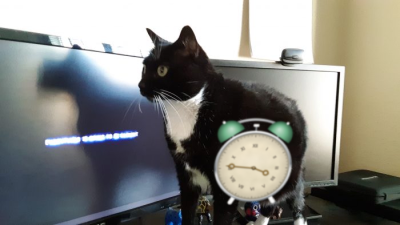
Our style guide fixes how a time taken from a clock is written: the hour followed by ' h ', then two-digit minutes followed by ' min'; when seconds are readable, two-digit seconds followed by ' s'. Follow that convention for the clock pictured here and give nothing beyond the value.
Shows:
3 h 46 min
